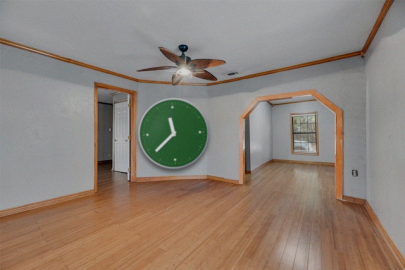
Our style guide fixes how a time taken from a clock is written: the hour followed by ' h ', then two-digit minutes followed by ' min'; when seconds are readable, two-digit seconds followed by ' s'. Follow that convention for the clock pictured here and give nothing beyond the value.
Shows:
11 h 38 min
